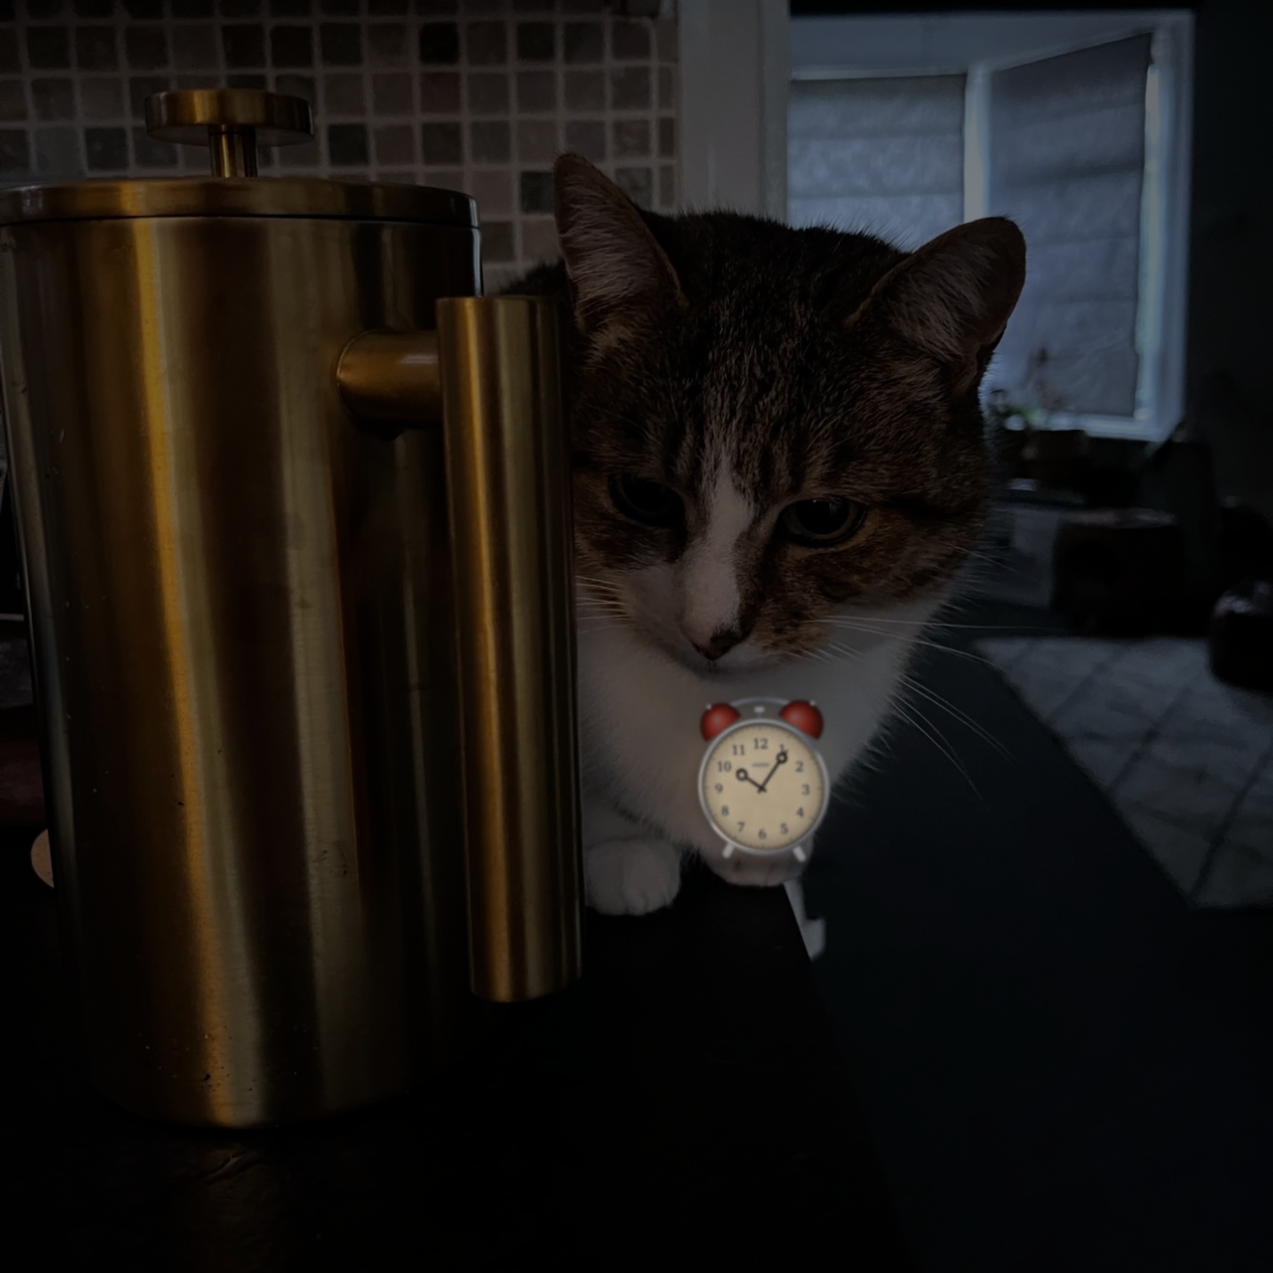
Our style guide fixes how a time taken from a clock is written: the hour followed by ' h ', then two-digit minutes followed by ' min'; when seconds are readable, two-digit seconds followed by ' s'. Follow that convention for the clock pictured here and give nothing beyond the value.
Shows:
10 h 06 min
